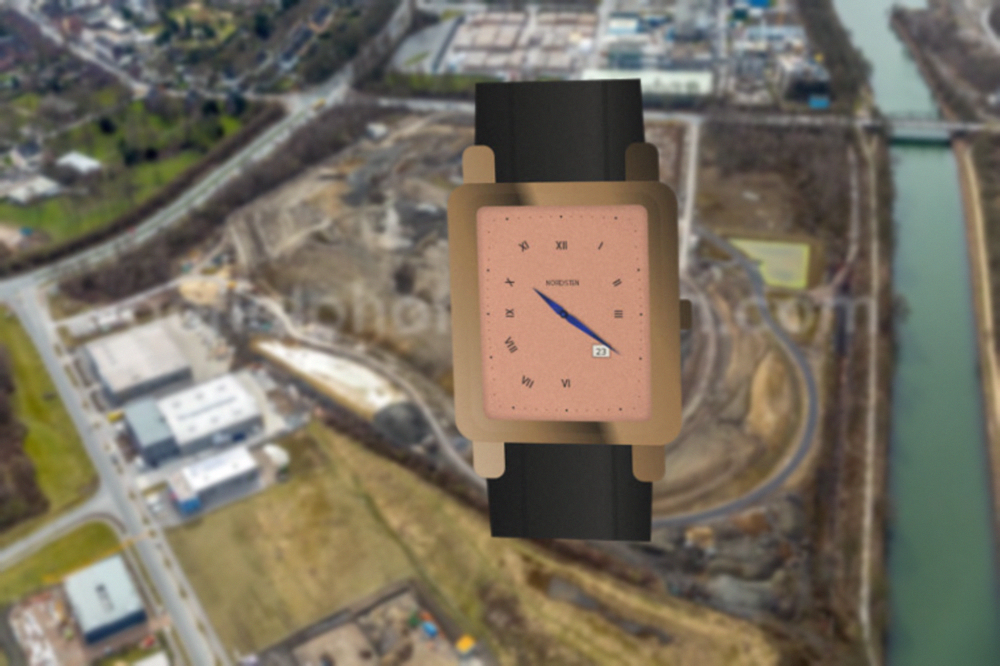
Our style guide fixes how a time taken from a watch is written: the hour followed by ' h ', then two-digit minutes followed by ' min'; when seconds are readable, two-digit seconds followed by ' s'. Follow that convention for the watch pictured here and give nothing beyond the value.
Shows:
10 h 21 min
